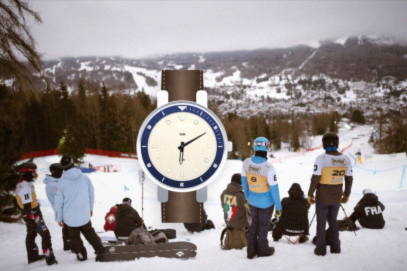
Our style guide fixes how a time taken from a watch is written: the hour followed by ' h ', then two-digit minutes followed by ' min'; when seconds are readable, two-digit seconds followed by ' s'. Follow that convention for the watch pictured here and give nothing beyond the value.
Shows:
6 h 10 min
